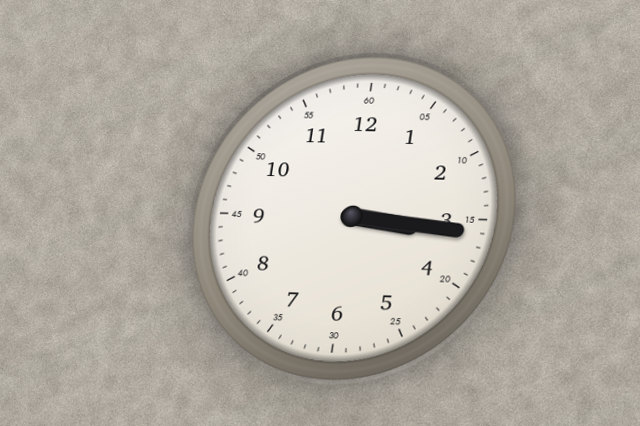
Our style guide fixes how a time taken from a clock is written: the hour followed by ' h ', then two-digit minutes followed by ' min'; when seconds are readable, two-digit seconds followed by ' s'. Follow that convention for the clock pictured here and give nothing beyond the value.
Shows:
3 h 16 min
